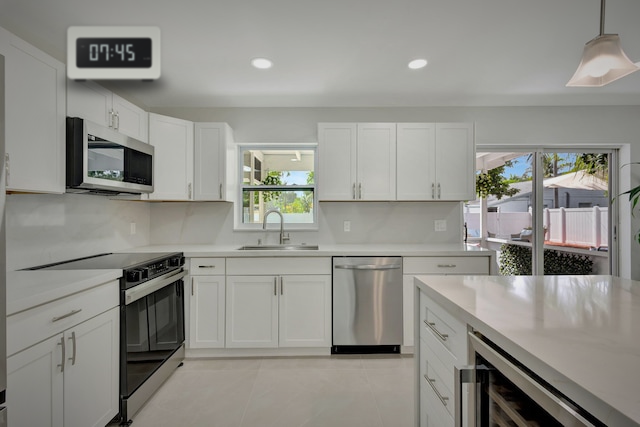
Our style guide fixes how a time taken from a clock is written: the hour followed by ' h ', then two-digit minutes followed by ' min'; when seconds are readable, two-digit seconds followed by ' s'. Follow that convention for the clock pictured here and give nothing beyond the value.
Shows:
7 h 45 min
